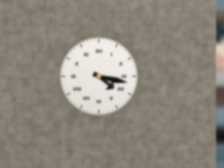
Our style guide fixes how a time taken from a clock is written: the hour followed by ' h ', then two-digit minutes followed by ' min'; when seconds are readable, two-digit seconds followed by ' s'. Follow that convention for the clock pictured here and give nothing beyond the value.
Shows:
4 h 17 min
